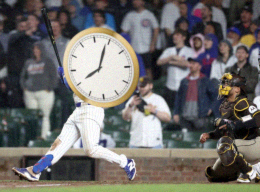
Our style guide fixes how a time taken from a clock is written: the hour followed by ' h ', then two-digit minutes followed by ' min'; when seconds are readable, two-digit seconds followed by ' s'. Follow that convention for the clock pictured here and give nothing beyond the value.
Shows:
8 h 04 min
